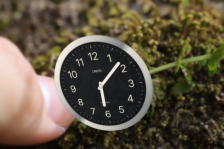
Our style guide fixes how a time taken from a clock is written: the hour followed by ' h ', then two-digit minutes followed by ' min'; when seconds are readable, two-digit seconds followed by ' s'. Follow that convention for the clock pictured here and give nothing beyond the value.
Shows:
6 h 08 min
